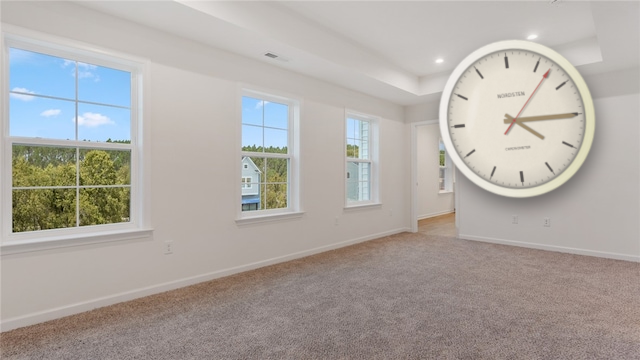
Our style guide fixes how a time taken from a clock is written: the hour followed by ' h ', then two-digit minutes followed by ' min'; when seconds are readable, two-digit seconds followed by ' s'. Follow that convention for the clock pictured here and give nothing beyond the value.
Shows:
4 h 15 min 07 s
